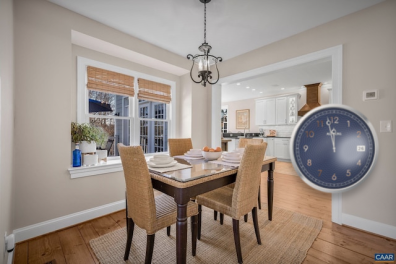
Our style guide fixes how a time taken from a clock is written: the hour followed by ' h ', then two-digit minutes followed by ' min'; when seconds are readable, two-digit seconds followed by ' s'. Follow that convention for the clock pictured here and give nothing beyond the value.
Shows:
11 h 58 min
